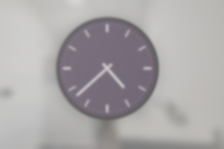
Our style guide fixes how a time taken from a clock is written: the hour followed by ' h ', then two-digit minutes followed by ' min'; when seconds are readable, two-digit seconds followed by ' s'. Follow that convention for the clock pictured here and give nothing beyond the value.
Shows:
4 h 38 min
